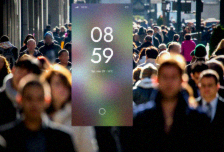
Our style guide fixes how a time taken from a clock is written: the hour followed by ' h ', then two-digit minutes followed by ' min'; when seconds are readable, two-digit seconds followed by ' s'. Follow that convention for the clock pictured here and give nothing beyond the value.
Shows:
8 h 59 min
